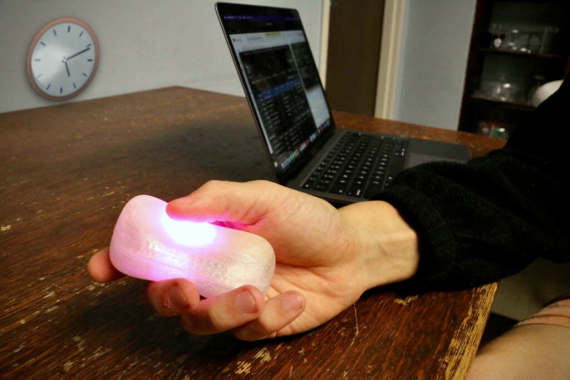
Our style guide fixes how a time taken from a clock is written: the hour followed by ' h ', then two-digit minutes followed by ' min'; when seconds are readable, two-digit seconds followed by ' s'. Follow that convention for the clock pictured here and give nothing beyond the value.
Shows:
5 h 11 min
